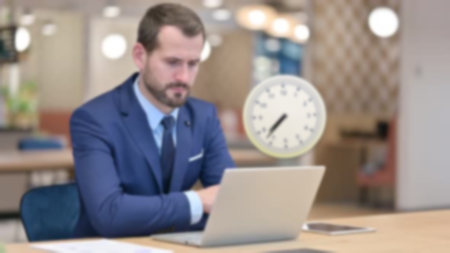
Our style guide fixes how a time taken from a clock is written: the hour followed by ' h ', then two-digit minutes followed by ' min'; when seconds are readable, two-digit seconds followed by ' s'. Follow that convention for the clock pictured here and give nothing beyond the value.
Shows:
7 h 37 min
